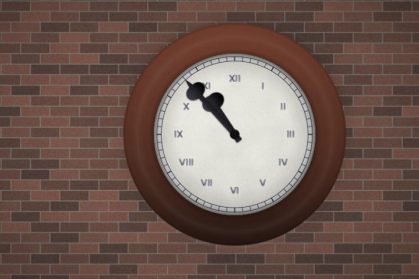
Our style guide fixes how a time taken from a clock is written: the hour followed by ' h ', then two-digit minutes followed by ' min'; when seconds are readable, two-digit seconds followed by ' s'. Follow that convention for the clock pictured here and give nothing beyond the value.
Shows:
10 h 53 min
